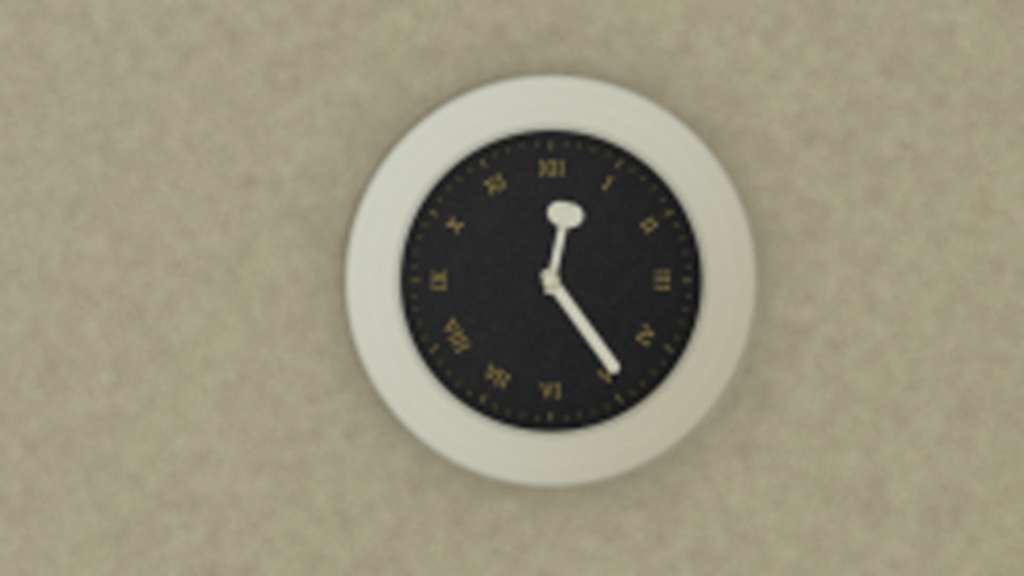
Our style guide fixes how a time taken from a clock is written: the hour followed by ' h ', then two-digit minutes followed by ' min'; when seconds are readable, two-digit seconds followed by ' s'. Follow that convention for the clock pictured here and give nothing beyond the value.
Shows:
12 h 24 min
